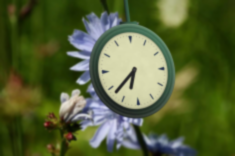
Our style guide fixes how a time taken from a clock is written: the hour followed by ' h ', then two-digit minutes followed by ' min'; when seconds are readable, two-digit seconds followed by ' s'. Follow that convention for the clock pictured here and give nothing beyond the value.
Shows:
6 h 38 min
